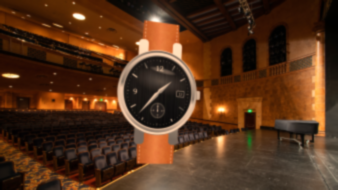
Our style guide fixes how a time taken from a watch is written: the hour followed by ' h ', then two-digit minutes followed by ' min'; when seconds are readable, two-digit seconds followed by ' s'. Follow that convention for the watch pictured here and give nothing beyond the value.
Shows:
1 h 37 min
